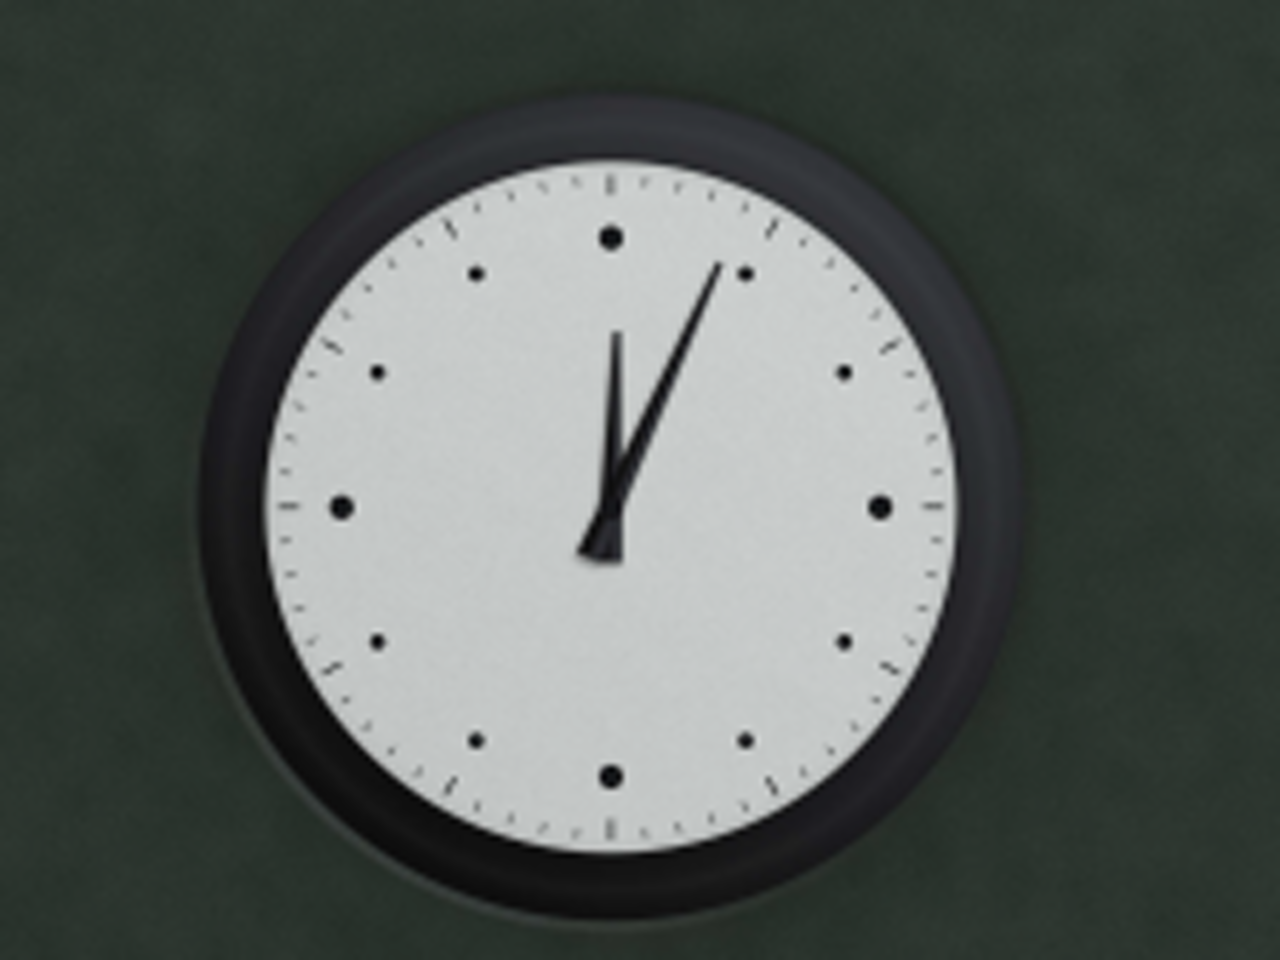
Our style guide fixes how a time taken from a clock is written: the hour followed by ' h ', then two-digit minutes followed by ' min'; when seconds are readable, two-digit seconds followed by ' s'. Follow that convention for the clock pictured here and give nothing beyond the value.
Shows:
12 h 04 min
